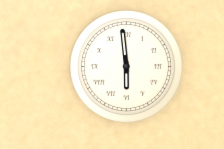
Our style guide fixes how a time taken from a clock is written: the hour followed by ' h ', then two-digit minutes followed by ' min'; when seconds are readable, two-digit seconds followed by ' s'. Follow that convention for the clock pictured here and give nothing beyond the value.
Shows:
5 h 59 min
